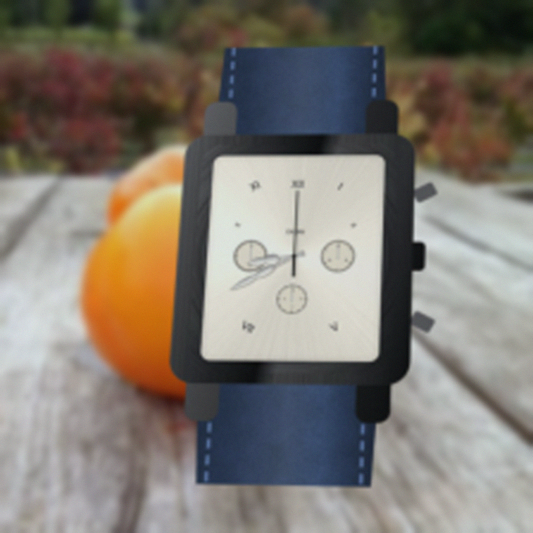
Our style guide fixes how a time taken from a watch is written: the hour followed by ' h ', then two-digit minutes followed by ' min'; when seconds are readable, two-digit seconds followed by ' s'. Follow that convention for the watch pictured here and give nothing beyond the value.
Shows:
8 h 40 min
